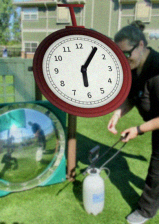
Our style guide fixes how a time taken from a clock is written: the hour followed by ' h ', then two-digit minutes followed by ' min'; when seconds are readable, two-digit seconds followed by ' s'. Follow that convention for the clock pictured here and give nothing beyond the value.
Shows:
6 h 06 min
